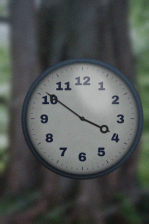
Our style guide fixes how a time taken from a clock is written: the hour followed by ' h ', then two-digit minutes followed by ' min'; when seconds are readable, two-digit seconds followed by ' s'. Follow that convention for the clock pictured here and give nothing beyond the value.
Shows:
3 h 51 min
